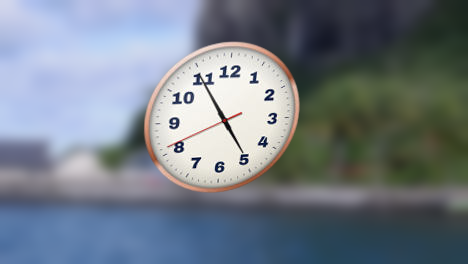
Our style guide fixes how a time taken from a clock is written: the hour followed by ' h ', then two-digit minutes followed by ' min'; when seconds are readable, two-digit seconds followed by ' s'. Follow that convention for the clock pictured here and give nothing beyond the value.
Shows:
4 h 54 min 41 s
